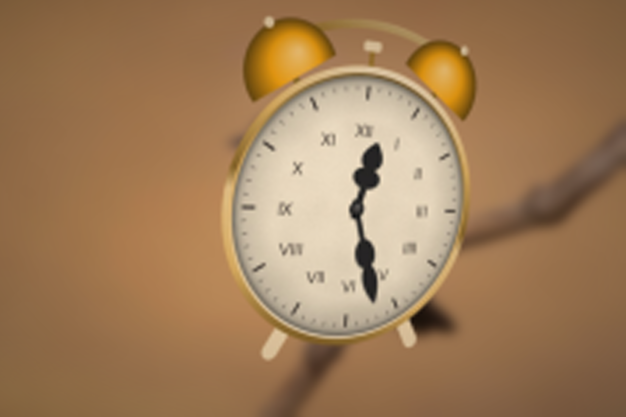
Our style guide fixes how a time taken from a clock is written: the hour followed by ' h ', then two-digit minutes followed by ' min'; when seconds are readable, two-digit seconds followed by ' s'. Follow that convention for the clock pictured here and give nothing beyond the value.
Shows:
12 h 27 min
